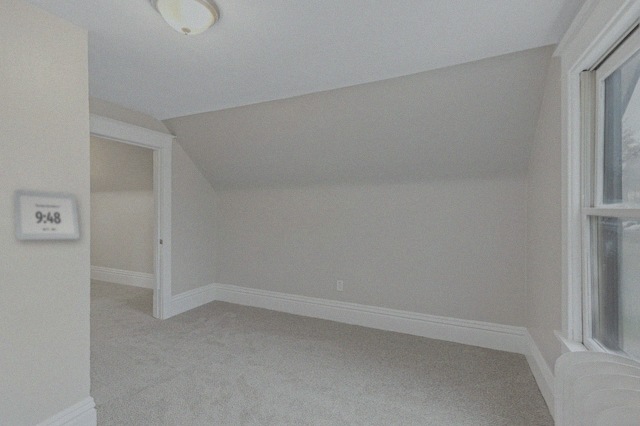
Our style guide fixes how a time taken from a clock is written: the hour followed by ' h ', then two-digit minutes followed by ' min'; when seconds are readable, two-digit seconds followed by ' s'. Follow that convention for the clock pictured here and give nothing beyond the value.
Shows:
9 h 48 min
